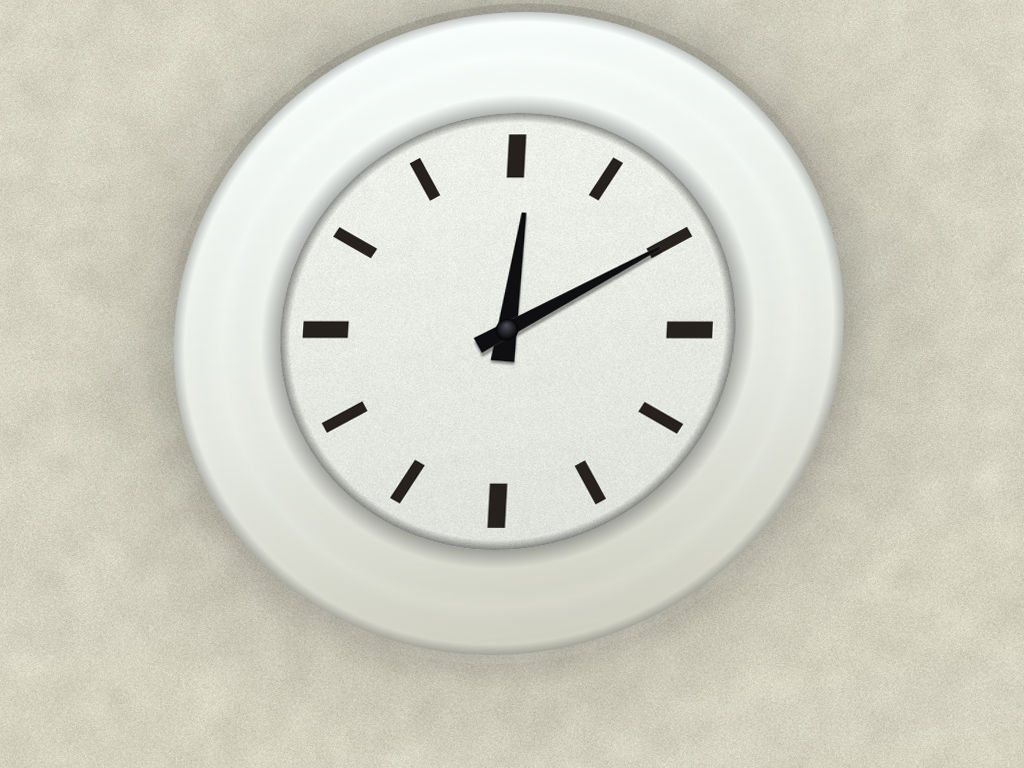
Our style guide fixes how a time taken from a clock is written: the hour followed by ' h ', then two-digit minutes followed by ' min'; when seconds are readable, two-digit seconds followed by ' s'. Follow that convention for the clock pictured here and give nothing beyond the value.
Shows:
12 h 10 min
